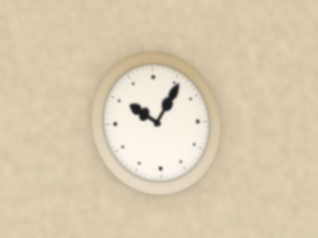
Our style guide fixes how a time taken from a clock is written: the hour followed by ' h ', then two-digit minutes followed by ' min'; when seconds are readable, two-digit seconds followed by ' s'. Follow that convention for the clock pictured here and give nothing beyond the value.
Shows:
10 h 06 min
